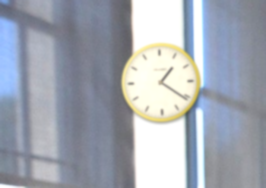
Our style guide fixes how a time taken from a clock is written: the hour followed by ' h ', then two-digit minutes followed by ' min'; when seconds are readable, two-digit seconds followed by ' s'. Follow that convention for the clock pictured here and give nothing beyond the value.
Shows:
1 h 21 min
